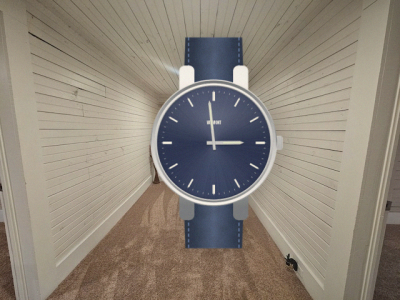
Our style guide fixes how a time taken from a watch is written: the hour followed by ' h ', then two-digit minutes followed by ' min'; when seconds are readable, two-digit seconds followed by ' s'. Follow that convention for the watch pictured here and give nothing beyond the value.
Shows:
2 h 59 min
